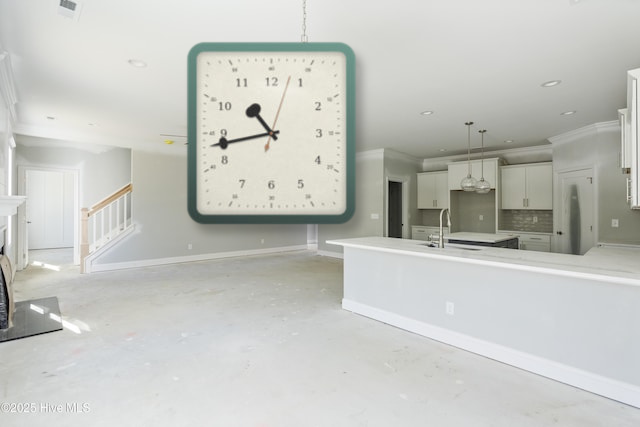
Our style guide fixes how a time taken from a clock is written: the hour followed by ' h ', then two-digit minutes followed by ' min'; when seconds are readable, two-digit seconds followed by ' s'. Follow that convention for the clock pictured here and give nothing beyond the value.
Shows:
10 h 43 min 03 s
